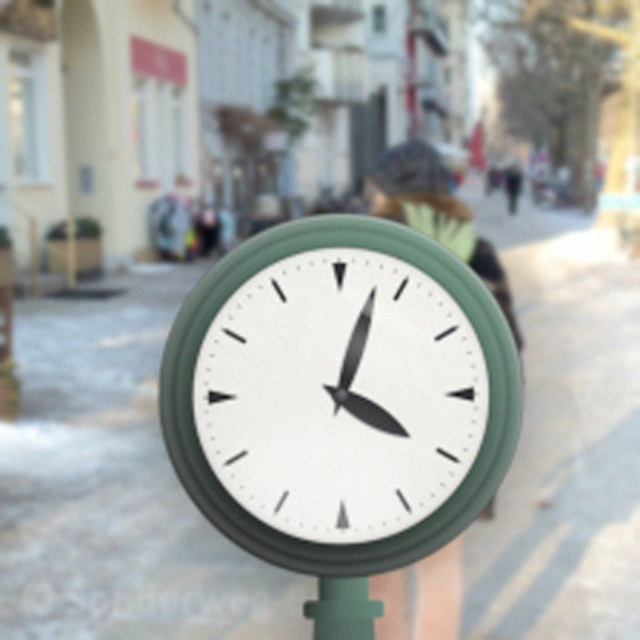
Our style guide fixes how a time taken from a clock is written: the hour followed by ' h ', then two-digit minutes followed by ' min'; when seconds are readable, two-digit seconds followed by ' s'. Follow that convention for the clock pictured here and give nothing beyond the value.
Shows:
4 h 03 min
